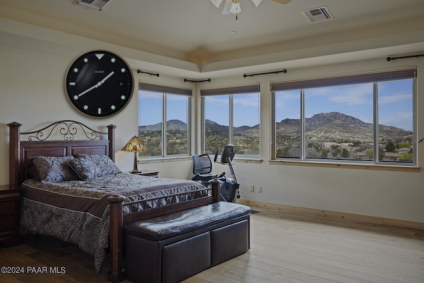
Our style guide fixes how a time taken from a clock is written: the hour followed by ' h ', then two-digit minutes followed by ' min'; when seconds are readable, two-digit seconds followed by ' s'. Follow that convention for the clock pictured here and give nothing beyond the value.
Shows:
1 h 40 min
